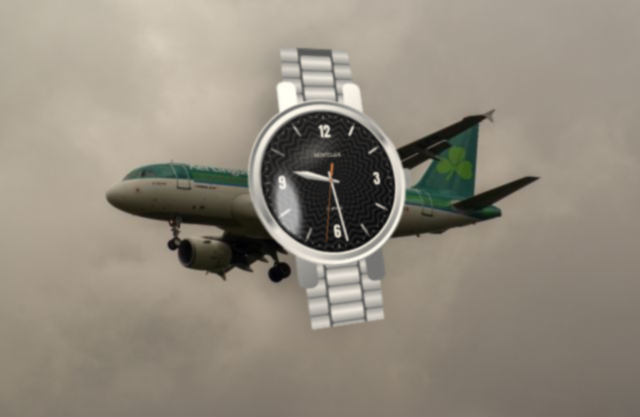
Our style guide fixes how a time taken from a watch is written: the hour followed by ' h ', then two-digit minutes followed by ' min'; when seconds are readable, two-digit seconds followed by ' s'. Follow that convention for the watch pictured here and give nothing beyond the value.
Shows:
9 h 28 min 32 s
